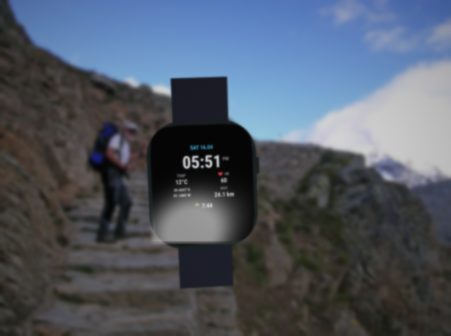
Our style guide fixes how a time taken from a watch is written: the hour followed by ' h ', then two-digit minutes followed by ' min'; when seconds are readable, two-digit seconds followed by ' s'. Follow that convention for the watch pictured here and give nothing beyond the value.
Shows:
5 h 51 min
